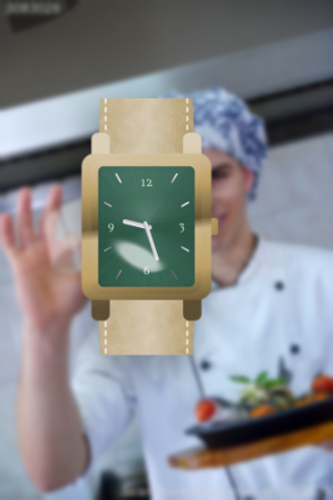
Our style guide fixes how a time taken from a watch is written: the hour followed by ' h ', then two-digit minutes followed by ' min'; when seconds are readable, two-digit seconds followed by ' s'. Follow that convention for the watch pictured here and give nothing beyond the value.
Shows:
9 h 27 min
